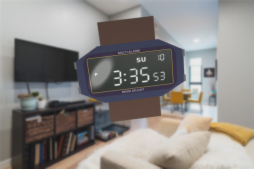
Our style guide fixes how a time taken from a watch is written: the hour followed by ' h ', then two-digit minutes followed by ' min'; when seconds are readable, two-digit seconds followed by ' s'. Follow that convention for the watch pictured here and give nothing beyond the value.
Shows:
3 h 35 min 53 s
